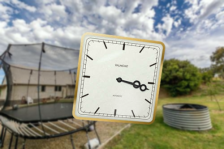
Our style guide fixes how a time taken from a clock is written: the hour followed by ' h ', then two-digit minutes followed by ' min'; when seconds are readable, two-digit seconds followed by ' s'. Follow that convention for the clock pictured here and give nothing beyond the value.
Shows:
3 h 17 min
